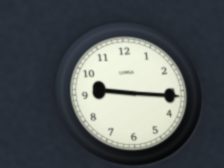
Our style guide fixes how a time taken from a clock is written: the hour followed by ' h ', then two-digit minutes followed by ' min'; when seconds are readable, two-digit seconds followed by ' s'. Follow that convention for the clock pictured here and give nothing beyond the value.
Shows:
9 h 16 min
